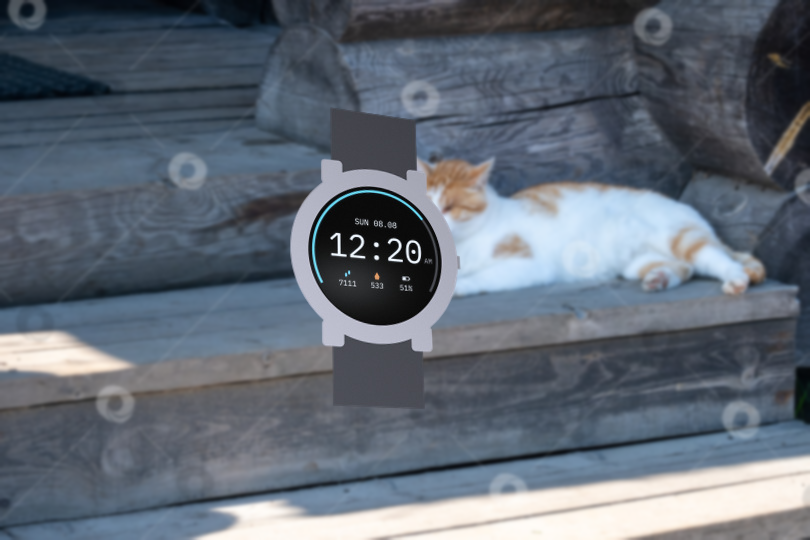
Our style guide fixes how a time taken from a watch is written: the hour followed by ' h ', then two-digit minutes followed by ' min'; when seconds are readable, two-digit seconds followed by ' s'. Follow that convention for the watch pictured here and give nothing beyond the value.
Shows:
12 h 20 min
